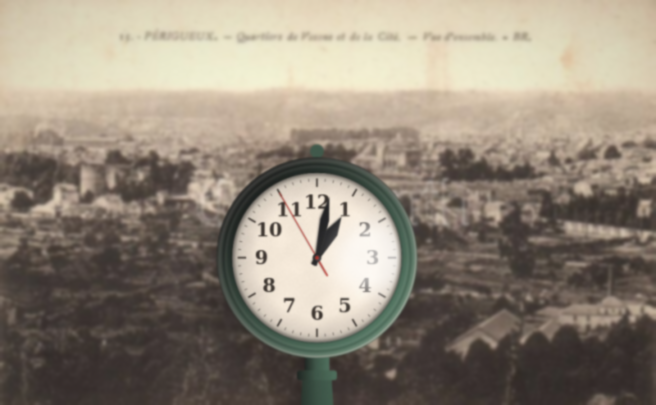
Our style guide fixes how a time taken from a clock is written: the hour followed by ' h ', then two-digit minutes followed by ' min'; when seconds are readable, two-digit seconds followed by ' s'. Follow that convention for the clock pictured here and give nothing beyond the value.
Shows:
1 h 01 min 55 s
